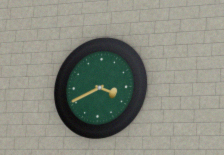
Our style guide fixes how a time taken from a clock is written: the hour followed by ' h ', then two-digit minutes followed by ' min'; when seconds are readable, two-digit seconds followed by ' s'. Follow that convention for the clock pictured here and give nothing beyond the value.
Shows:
3 h 41 min
